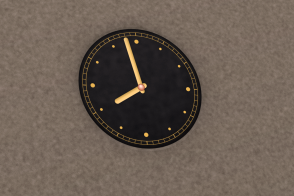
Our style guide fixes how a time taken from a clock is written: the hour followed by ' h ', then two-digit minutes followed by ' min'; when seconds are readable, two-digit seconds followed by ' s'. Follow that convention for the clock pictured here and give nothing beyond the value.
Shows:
7 h 58 min
